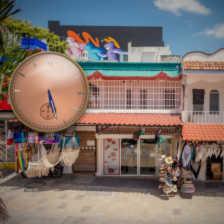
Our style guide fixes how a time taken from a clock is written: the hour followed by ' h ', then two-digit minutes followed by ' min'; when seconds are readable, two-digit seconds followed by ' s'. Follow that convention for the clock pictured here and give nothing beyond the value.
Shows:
5 h 27 min
